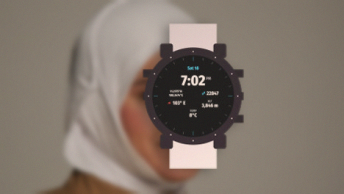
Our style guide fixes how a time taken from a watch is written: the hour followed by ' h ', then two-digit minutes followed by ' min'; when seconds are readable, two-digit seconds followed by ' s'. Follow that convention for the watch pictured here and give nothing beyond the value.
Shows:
7 h 02 min
